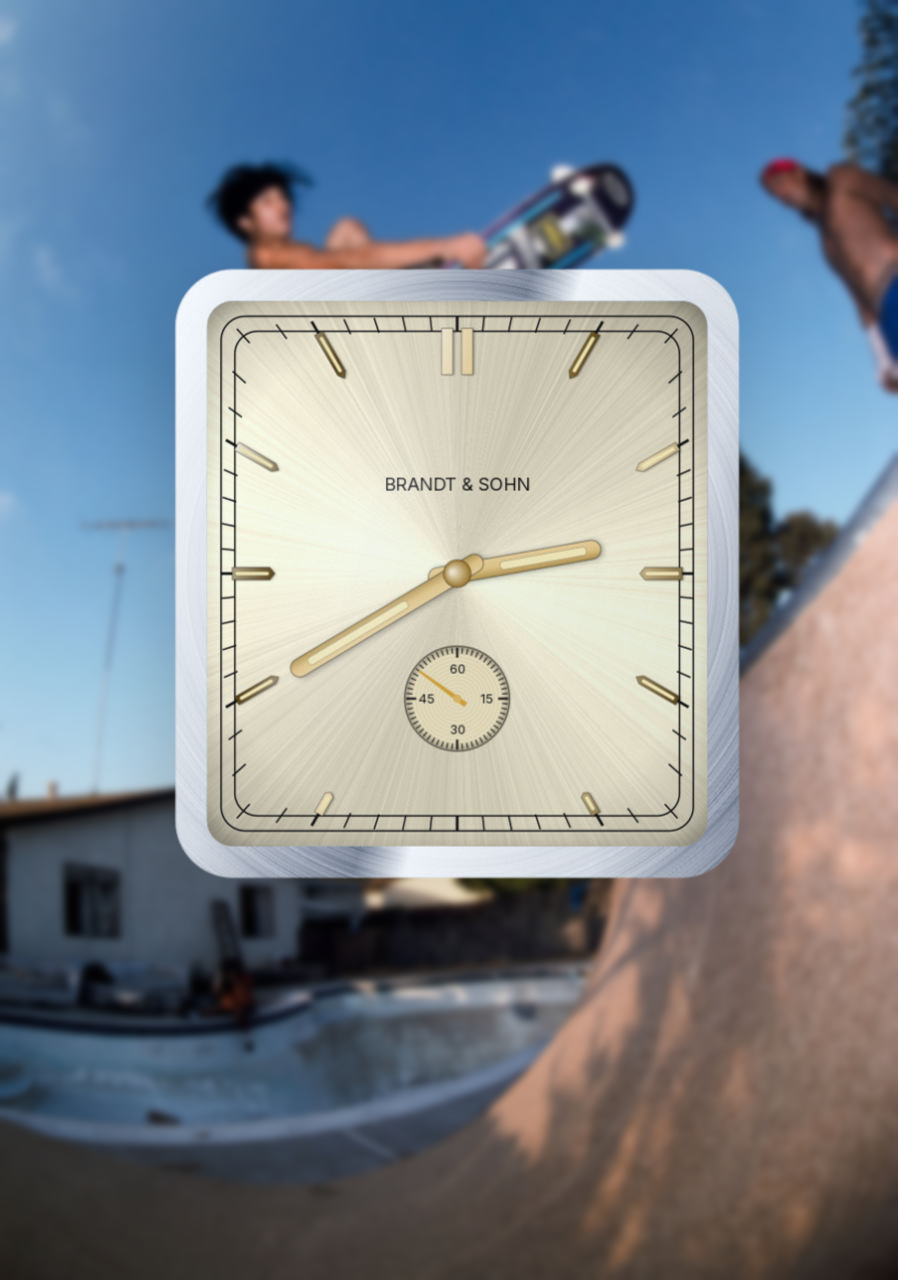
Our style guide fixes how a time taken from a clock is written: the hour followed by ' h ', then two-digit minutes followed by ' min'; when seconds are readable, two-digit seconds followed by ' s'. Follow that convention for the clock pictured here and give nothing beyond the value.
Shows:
2 h 39 min 51 s
